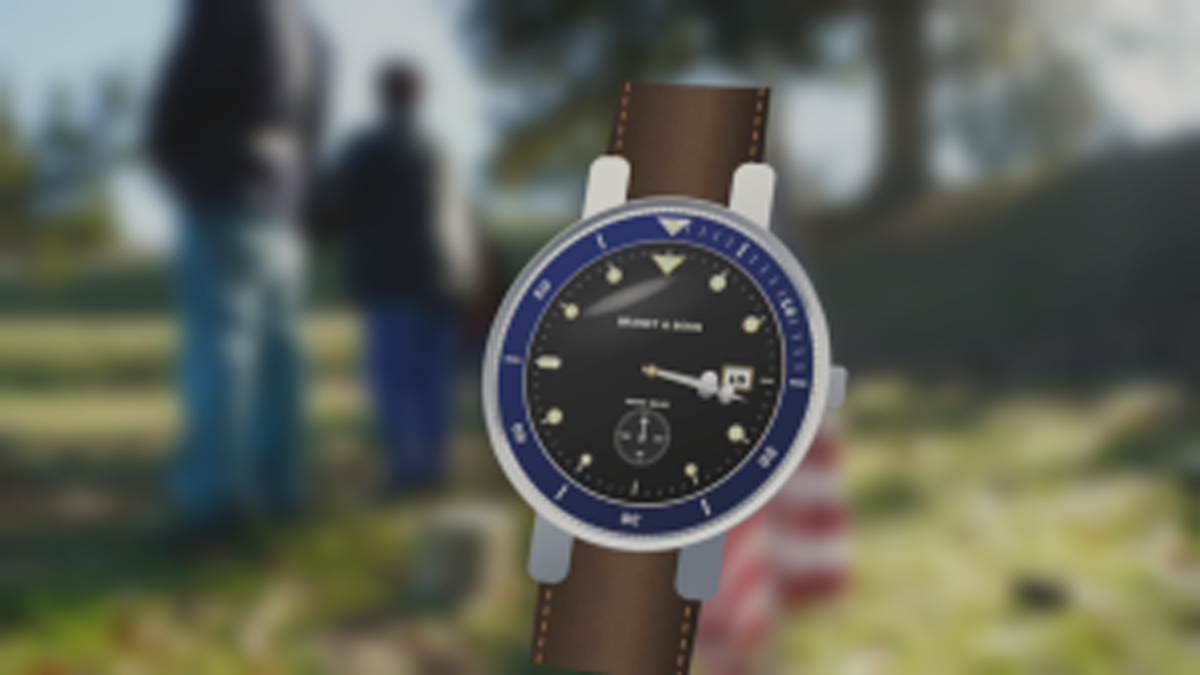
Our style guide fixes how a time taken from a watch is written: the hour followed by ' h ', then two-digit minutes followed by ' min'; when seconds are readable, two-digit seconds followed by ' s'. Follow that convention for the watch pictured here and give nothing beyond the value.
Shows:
3 h 17 min
